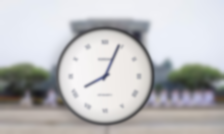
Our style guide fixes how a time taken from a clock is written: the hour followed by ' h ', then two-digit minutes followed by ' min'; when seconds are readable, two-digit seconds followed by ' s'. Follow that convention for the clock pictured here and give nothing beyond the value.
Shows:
8 h 04 min
